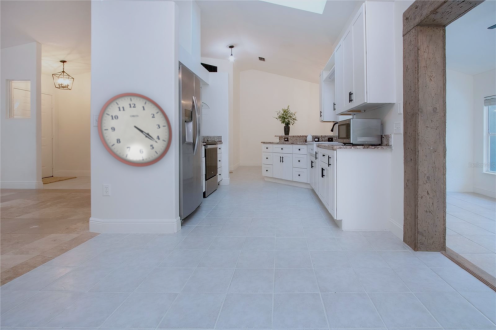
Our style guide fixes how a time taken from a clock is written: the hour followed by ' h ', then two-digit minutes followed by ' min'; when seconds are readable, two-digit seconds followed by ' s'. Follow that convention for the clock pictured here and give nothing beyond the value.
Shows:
4 h 22 min
